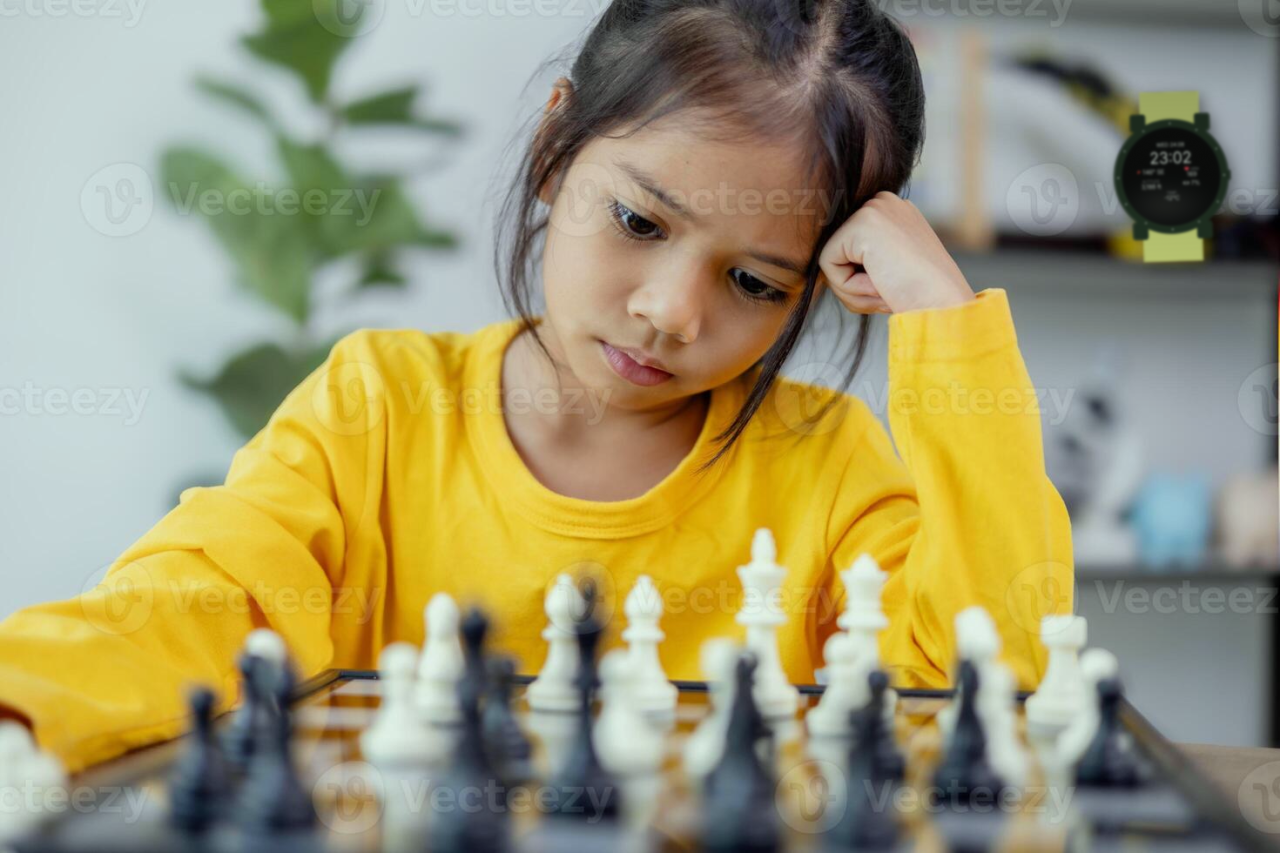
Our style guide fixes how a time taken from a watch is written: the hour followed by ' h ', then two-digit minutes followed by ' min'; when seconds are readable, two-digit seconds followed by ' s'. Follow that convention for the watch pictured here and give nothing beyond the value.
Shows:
23 h 02 min
